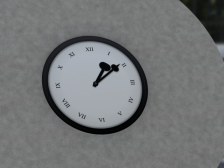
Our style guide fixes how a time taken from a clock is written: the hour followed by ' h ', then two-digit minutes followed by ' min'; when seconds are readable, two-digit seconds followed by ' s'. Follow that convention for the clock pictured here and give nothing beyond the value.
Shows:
1 h 09 min
